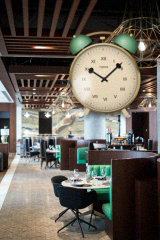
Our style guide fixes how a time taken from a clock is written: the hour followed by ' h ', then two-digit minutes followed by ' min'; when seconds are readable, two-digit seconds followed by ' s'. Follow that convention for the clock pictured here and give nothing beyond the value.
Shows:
10 h 08 min
